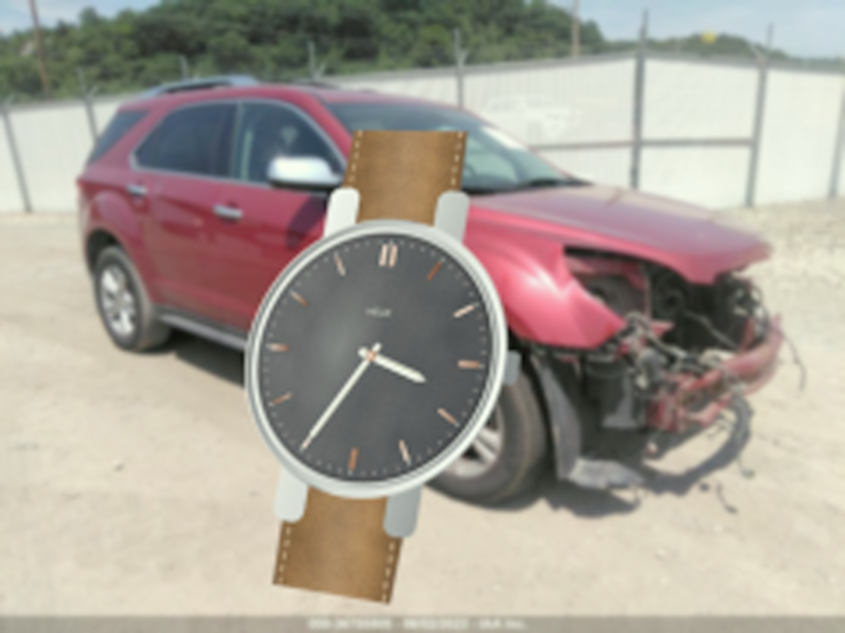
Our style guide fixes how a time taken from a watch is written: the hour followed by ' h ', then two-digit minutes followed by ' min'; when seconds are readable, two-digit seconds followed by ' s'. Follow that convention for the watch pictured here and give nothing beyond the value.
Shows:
3 h 35 min
